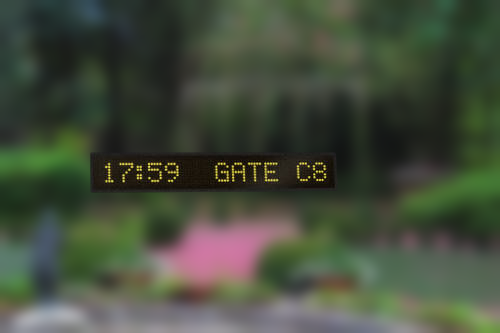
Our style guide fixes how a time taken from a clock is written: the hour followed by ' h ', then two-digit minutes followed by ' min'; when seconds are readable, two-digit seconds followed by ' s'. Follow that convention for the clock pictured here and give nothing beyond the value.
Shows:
17 h 59 min
